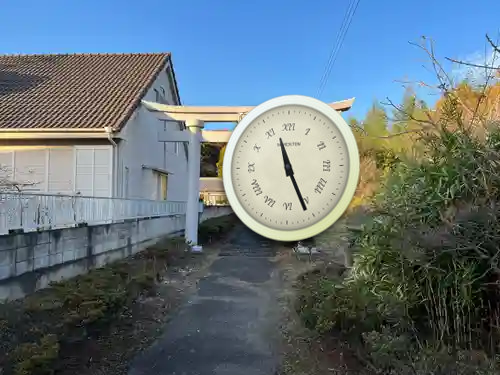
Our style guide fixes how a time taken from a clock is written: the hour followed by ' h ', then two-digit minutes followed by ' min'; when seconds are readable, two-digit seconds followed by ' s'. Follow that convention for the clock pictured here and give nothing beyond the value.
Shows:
11 h 26 min
